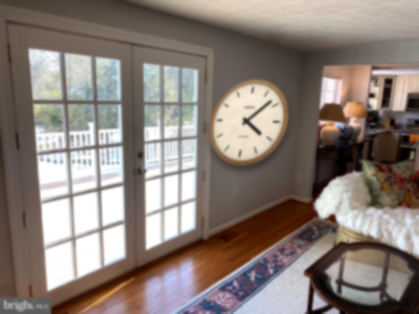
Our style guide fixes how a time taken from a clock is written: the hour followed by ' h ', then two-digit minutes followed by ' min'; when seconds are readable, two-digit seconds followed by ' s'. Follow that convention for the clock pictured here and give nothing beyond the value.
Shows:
4 h 08 min
